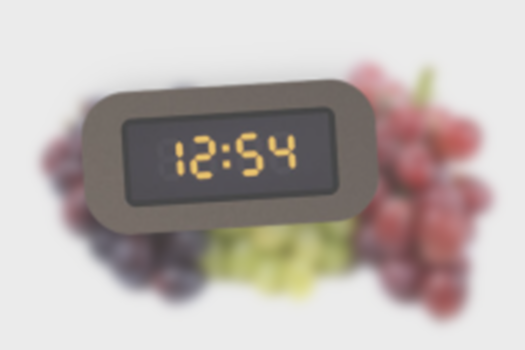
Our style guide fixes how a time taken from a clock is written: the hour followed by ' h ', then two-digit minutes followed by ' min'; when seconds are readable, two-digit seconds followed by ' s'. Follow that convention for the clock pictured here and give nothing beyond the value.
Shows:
12 h 54 min
